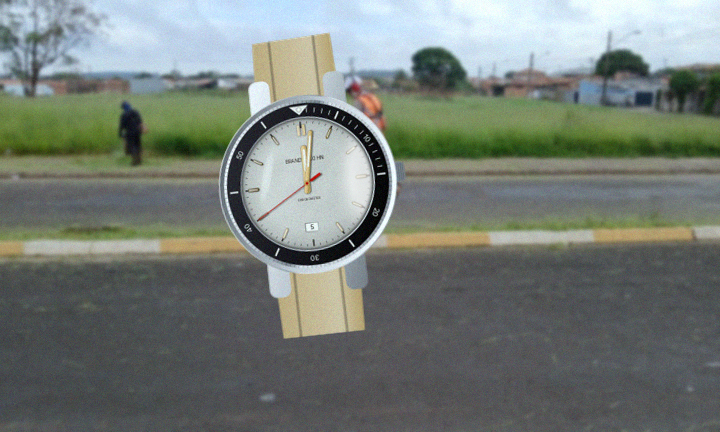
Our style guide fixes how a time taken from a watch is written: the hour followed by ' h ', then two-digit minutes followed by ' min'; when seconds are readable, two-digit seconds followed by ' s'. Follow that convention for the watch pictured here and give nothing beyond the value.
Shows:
12 h 01 min 40 s
